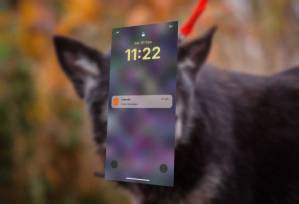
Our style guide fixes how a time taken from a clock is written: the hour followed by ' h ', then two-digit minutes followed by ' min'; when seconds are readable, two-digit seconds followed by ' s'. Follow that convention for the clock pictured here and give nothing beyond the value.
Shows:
11 h 22 min
